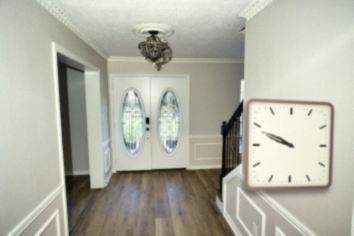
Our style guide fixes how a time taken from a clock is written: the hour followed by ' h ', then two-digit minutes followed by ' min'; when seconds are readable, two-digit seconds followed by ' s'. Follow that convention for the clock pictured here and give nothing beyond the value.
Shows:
9 h 49 min
